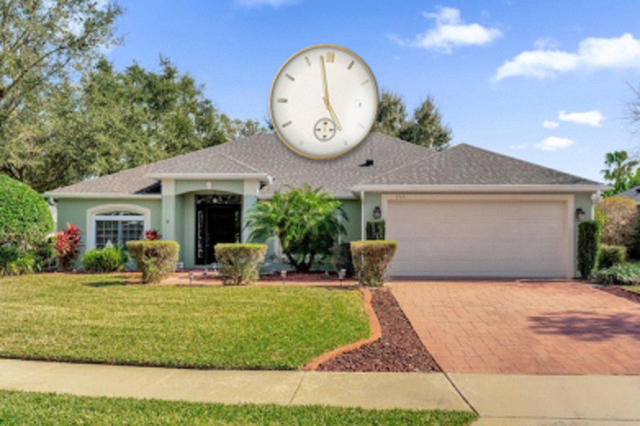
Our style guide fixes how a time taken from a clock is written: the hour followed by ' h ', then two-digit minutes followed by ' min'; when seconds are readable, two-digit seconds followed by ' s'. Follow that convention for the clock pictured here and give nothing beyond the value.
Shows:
4 h 58 min
